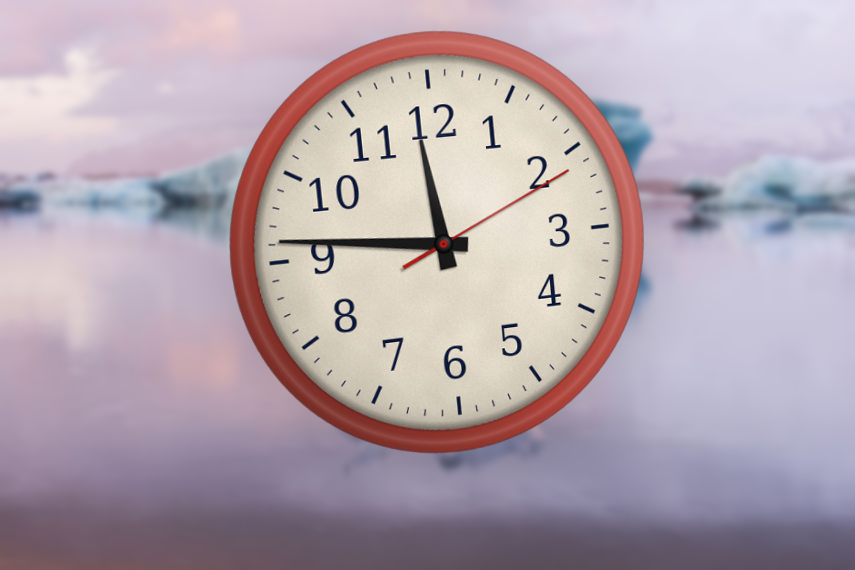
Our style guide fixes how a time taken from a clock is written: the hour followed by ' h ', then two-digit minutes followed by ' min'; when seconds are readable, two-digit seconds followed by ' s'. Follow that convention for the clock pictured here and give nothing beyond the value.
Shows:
11 h 46 min 11 s
